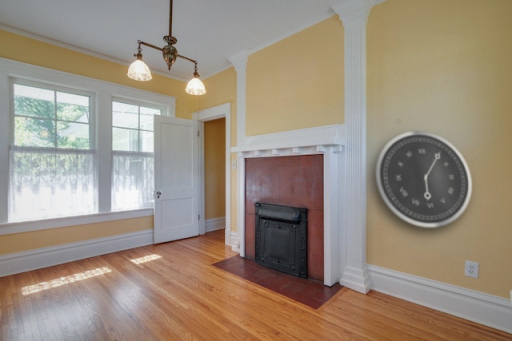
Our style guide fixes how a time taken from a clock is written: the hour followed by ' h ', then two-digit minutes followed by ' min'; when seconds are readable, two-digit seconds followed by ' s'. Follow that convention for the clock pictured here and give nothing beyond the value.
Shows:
6 h 06 min
